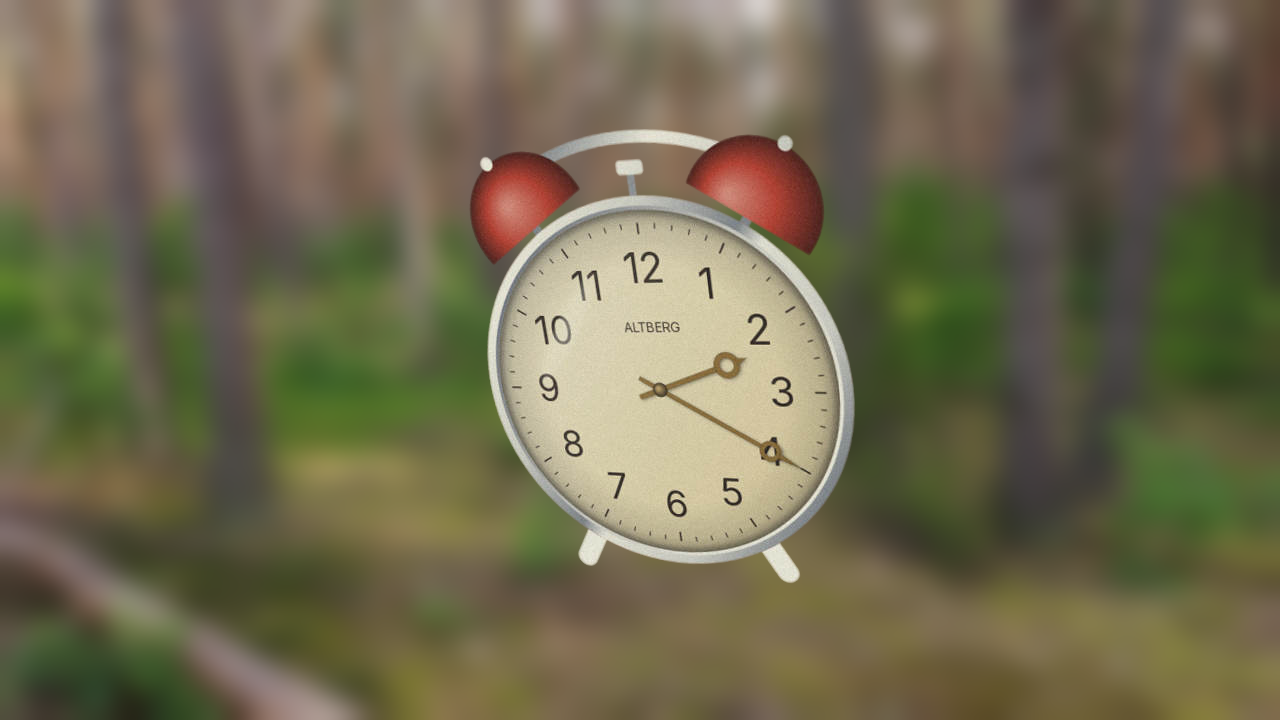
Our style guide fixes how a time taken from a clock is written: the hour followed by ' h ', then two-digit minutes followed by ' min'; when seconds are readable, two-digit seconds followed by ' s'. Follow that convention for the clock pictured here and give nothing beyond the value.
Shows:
2 h 20 min
